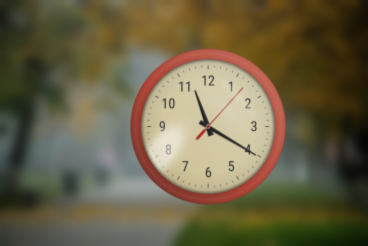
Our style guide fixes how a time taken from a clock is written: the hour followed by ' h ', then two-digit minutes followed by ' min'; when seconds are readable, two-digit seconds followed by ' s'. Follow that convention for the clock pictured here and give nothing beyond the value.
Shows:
11 h 20 min 07 s
